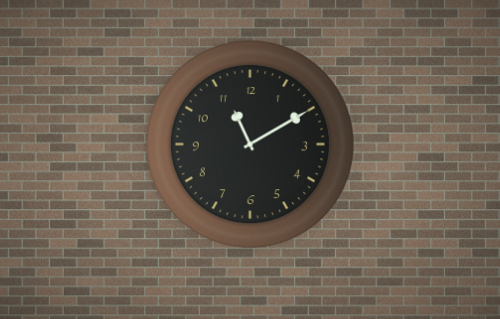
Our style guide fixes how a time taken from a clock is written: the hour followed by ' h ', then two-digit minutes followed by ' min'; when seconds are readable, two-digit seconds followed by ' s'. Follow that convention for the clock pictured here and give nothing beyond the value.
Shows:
11 h 10 min
